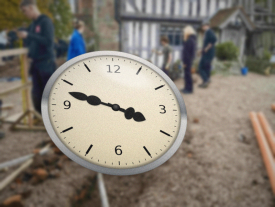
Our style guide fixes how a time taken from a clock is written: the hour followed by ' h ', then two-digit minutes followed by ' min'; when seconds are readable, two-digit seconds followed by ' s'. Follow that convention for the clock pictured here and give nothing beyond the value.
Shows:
3 h 48 min
